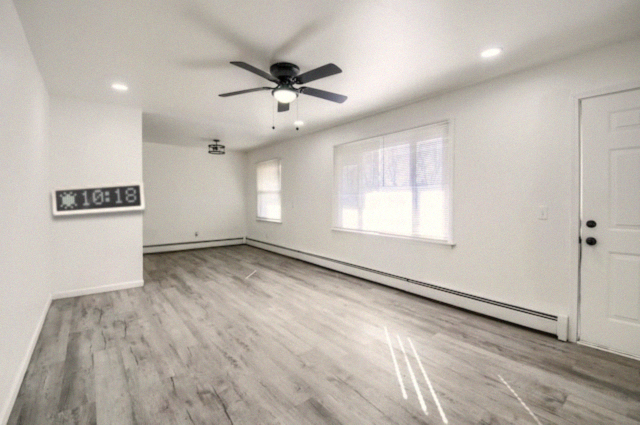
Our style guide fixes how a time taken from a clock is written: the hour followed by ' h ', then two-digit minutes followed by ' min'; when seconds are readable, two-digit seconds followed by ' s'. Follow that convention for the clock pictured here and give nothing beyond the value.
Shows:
10 h 18 min
